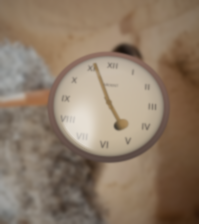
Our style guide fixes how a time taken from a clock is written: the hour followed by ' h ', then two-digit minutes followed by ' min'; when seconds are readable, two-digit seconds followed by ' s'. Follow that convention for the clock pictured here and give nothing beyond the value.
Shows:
4 h 56 min
